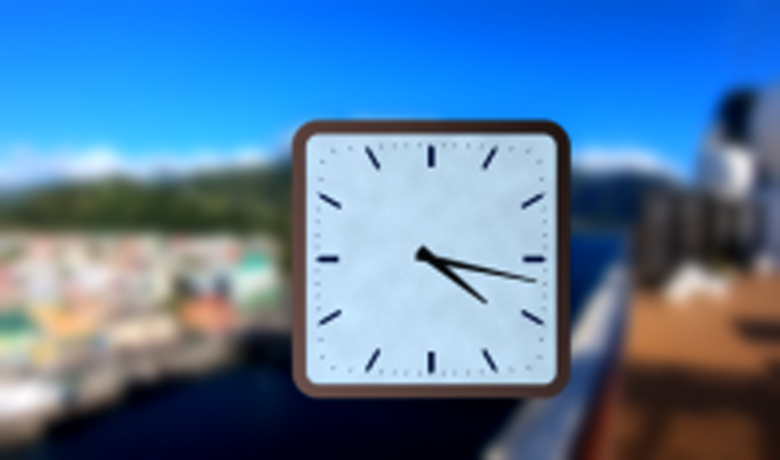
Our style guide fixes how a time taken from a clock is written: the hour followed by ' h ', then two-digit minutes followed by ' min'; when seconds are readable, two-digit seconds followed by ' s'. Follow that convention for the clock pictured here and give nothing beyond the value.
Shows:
4 h 17 min
